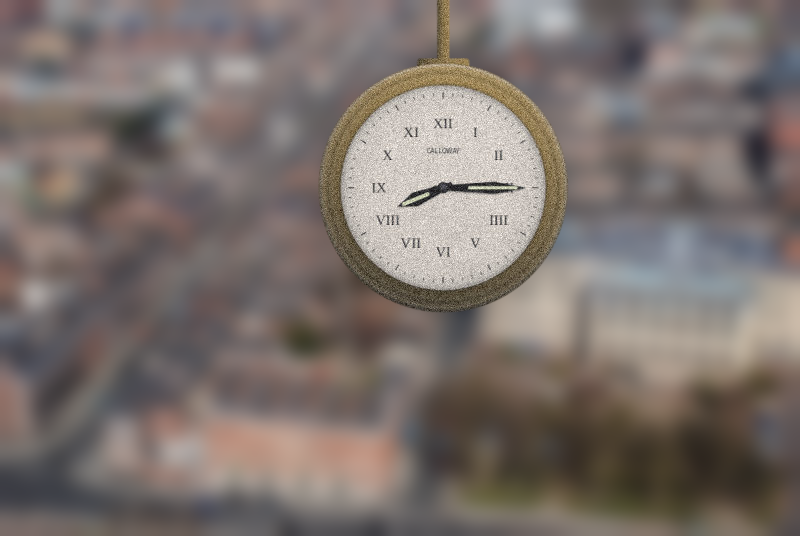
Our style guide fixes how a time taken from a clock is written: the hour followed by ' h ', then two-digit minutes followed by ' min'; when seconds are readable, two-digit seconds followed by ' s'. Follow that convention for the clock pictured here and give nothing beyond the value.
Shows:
8 h 15 min
